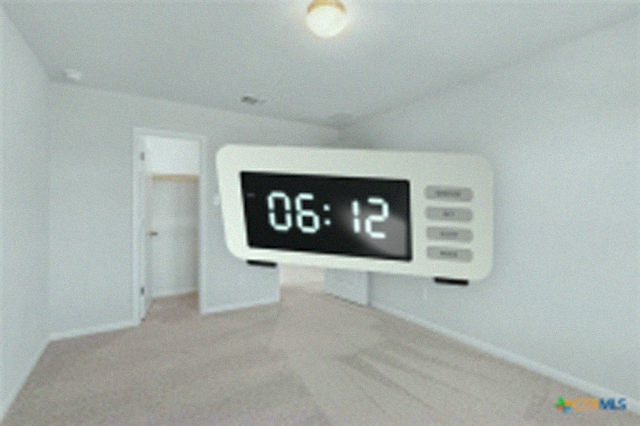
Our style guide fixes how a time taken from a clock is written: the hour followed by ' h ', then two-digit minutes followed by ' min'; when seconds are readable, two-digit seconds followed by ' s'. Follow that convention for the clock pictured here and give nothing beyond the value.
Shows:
6 h 12 min
